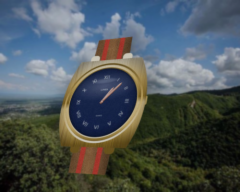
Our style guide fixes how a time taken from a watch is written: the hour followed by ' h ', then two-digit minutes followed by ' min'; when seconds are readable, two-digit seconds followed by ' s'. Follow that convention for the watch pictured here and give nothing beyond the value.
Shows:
1 h 07 min
